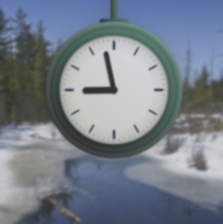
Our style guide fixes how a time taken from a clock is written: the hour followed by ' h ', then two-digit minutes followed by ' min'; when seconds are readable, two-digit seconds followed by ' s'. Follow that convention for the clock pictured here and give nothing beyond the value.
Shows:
8 h 58 min
